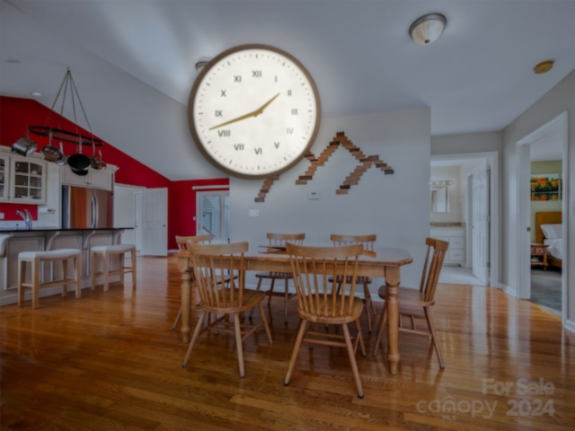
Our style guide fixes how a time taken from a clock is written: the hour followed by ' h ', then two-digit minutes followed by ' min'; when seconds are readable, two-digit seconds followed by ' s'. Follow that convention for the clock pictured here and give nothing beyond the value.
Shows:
1 h 42 min
